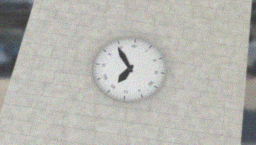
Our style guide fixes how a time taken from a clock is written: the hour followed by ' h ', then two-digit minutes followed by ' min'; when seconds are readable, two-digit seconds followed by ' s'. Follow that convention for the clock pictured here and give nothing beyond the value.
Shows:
6 h 54 min
